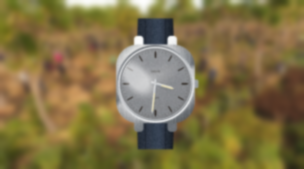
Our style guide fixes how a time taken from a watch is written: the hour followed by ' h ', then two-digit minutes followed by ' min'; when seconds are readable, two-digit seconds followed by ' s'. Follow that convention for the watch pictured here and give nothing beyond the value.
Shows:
3 h 31 min
